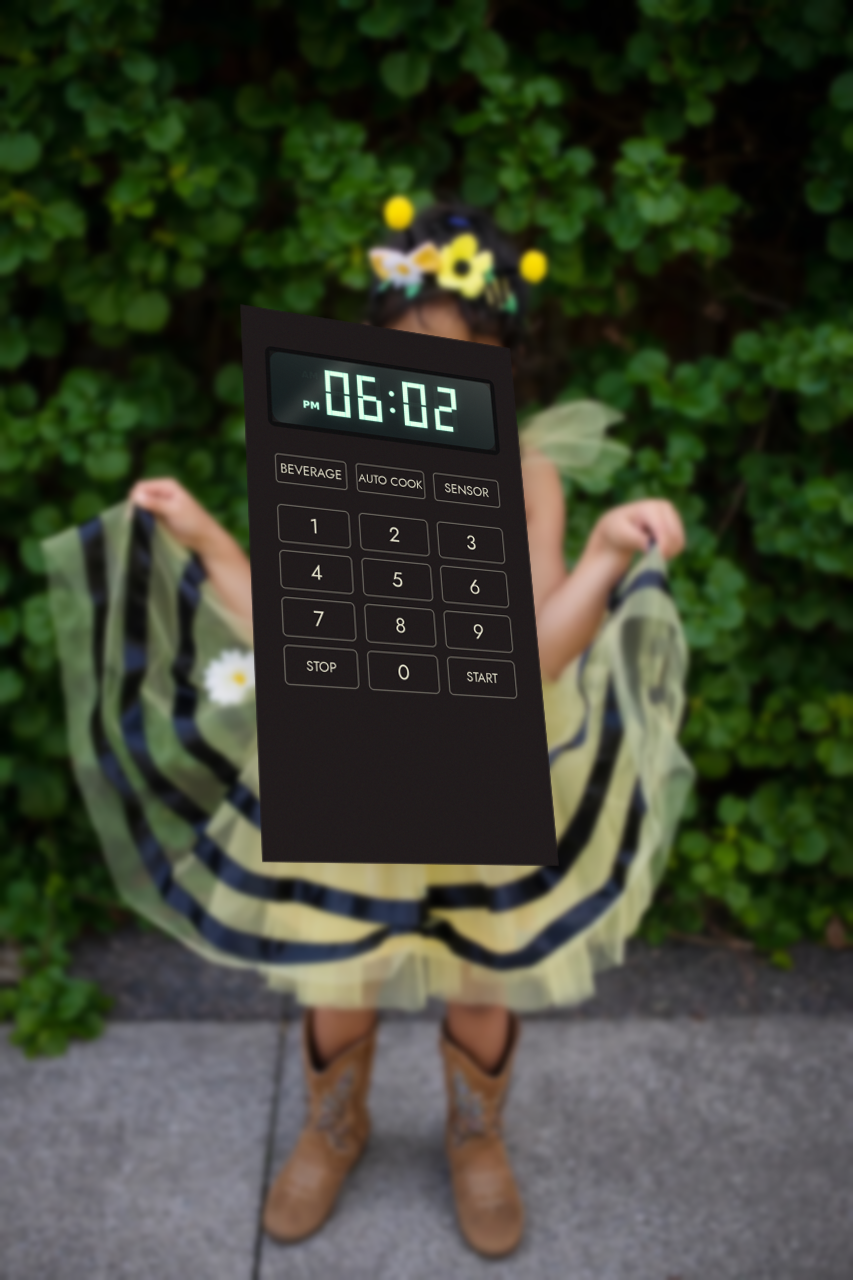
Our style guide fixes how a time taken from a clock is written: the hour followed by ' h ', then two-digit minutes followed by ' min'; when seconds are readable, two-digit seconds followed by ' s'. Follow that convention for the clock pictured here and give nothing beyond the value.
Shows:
6 h 02 min
